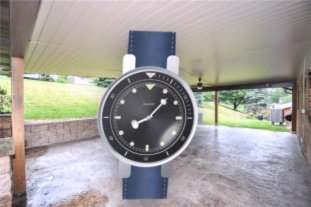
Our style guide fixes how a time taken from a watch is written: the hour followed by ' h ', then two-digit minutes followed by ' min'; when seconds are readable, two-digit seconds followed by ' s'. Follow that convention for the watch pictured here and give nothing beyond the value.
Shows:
8 h 07 min
